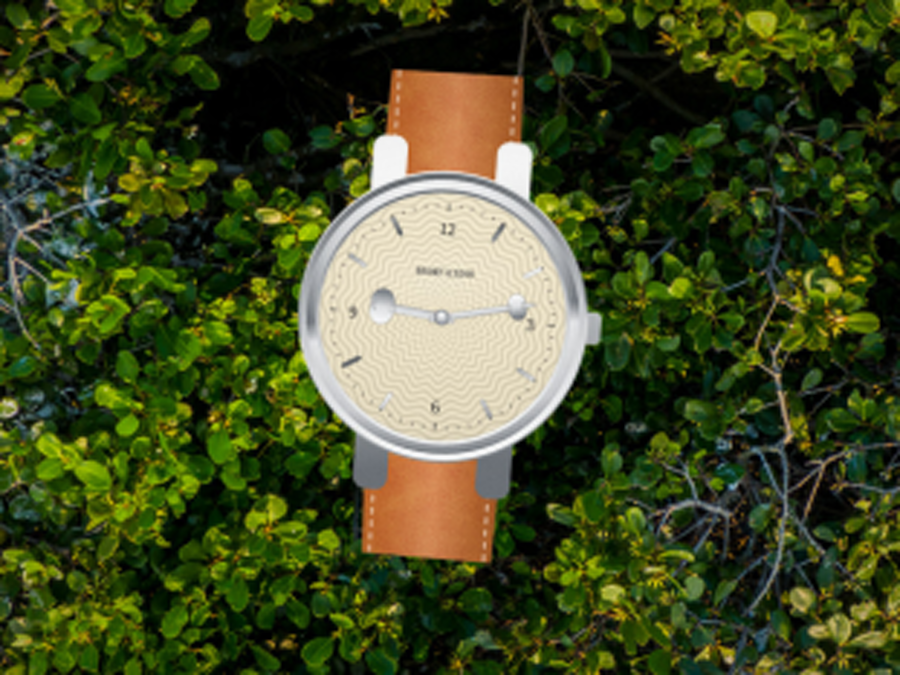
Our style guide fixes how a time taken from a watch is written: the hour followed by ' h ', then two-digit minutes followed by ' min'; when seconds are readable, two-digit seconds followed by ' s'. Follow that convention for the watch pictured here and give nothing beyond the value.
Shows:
9 h 13 min
